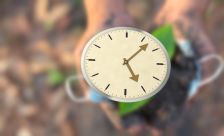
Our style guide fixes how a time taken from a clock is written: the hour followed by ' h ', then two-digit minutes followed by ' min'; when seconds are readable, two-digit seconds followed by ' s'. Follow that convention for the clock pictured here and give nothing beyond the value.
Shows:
5 h 07 min
